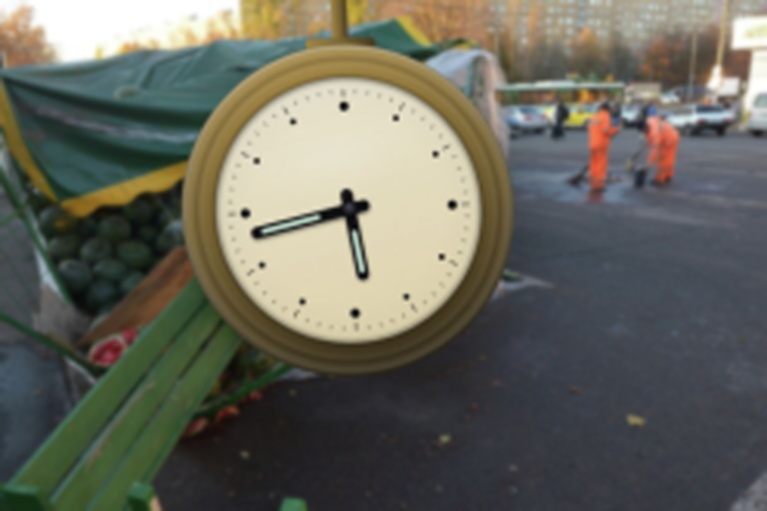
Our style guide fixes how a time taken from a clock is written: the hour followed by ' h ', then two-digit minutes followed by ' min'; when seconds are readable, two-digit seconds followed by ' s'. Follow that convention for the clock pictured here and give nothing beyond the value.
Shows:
5 h 43 min
